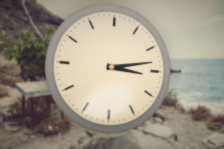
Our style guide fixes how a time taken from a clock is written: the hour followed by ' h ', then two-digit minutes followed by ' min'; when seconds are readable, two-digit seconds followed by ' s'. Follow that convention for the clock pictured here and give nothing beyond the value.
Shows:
3 h 13 min
